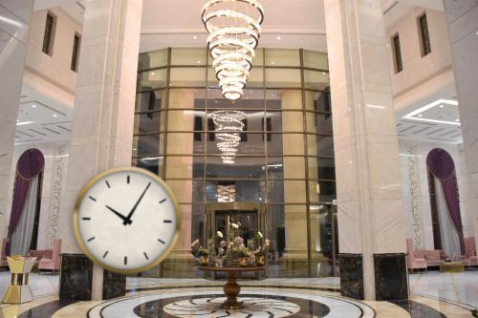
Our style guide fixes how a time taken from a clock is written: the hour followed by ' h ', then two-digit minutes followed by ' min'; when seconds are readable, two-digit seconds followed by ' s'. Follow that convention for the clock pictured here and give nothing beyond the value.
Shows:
10 h 05 min
